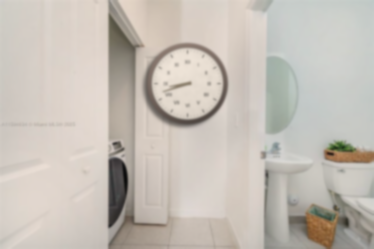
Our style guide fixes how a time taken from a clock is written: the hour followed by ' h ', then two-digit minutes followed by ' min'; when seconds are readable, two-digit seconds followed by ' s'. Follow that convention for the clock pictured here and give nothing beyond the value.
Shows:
8 h 42 min
